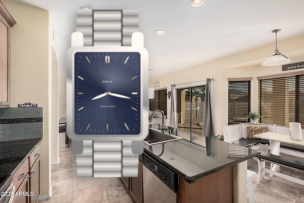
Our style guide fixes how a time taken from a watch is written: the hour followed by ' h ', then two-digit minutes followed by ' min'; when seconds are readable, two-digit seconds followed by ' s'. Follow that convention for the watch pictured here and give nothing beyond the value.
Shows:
8 h 17 min
